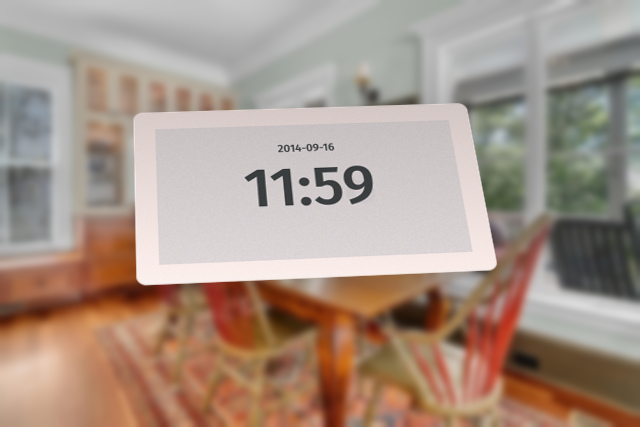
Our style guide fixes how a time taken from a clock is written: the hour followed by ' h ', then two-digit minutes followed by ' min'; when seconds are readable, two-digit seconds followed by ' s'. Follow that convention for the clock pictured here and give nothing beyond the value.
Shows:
11 h 59 min
